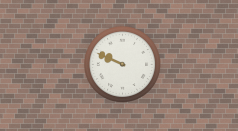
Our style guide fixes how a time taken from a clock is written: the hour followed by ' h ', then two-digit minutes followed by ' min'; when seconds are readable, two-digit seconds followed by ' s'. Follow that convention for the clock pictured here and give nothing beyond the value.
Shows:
9 h 49 min
